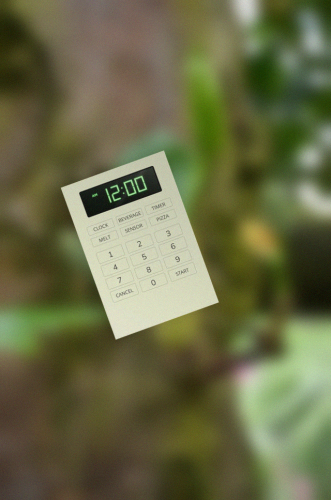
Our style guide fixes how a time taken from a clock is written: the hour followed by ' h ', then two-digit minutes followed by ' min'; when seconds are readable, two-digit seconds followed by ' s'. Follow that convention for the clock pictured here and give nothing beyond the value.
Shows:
12 h 00 min
